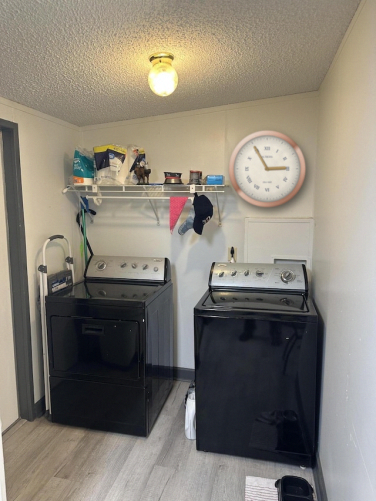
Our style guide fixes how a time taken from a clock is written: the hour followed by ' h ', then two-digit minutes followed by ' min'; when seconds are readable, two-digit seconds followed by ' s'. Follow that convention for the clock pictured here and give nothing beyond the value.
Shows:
2 h 55 min
